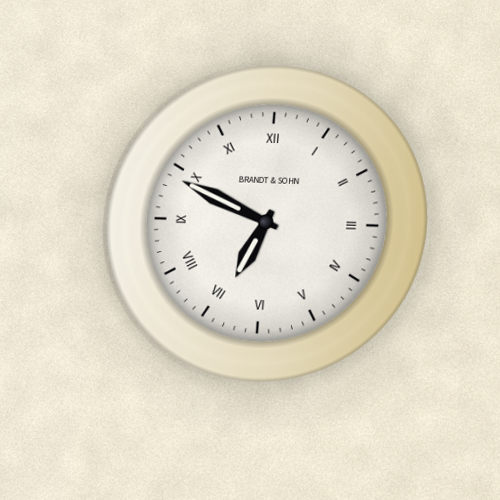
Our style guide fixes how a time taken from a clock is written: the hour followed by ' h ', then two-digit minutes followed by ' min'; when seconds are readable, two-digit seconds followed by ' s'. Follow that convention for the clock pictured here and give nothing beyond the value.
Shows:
6 h 49 min
